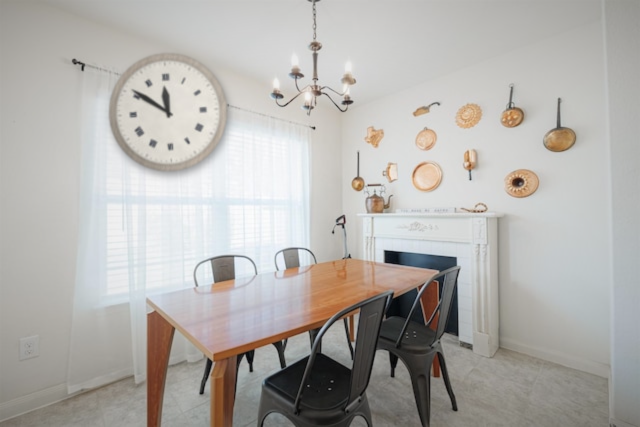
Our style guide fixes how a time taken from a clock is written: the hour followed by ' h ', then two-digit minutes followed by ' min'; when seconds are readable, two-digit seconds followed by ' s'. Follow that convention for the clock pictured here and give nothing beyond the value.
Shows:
11 h 51 min
